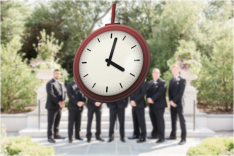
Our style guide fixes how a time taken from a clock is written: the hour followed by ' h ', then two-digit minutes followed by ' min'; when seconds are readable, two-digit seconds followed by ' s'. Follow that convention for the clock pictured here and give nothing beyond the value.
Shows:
4 h 02 min
